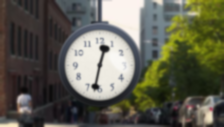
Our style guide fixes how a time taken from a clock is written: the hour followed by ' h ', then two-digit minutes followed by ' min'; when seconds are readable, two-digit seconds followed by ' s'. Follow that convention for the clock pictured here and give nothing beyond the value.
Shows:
12 h 32 min
